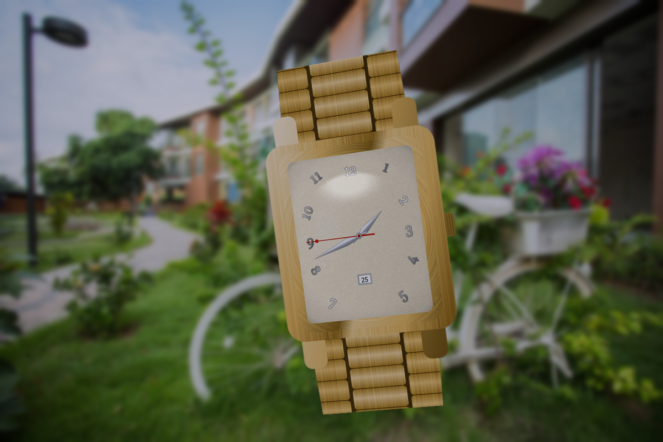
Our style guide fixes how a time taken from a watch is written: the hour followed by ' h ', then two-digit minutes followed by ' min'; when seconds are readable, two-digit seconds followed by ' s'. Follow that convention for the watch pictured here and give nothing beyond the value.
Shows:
1 h 41 min 45 s
